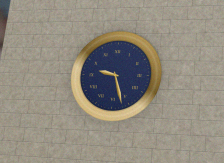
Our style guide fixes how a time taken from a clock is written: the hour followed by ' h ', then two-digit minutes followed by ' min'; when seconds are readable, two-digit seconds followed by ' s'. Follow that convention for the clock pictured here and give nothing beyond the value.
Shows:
9 h 27 min
